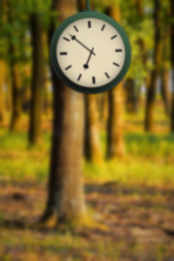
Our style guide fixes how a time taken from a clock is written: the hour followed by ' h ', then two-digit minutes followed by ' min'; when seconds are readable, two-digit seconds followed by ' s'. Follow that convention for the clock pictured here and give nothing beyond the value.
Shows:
6 h 52 min
